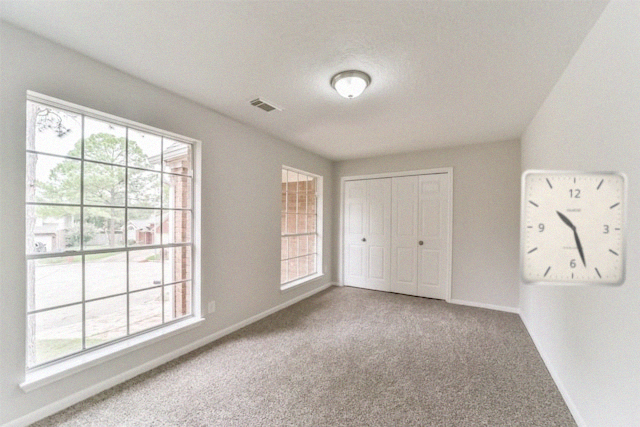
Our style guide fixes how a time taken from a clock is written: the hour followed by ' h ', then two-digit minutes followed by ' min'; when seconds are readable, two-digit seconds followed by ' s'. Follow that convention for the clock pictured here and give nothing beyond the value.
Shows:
10 h 27 min
